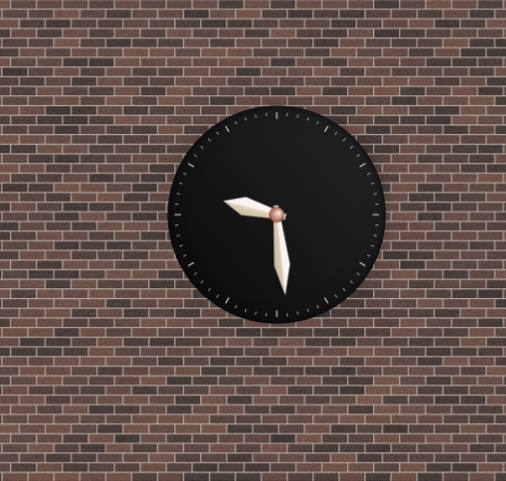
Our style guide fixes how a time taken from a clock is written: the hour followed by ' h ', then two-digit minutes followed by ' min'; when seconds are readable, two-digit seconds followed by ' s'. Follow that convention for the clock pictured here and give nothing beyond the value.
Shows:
9 h 29 min
